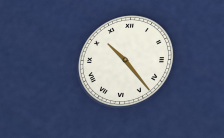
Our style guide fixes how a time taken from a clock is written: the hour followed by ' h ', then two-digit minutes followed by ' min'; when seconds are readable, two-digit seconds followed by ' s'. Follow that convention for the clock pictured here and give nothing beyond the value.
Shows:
10 h 23 min
